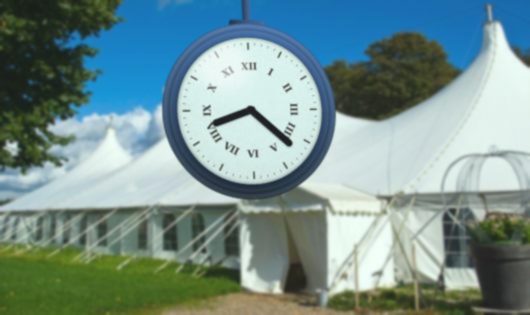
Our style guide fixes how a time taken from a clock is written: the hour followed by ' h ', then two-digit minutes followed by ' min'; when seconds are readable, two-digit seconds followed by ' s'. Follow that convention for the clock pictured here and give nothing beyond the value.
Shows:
8 h 22 min
